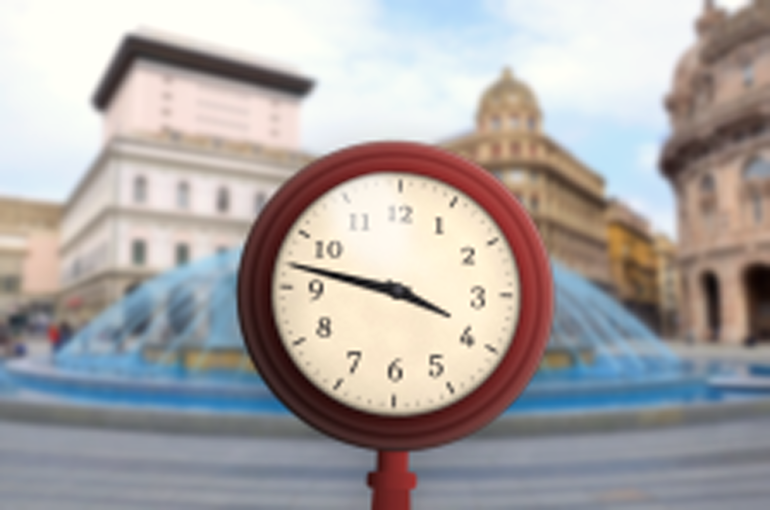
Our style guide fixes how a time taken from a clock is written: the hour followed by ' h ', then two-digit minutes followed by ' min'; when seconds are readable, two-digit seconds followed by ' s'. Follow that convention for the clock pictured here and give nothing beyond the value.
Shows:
3 h 47 min
